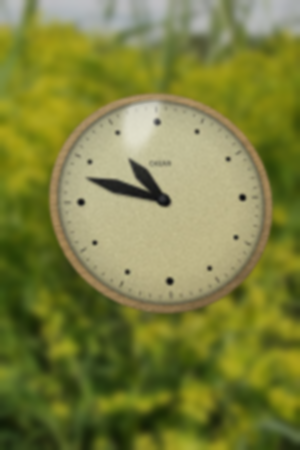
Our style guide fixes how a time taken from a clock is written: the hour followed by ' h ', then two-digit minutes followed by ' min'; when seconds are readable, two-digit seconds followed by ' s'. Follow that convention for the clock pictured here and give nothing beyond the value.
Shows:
10 h 48 min
